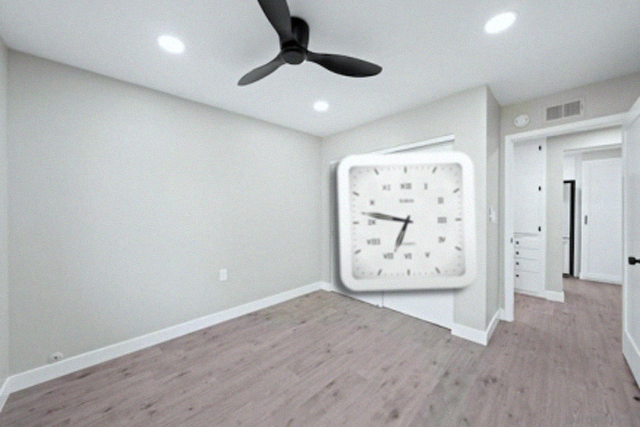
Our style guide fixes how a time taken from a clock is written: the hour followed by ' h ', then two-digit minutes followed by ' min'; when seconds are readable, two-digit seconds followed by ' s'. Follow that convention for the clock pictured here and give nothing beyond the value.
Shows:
6 h 47 min
